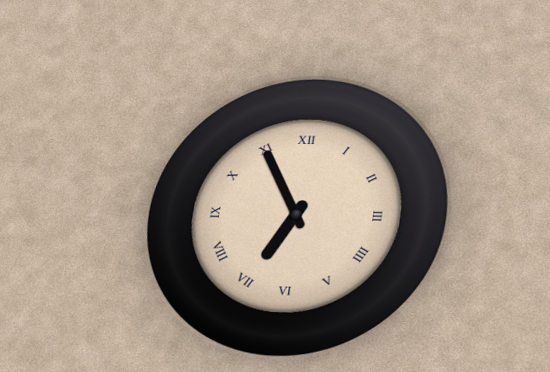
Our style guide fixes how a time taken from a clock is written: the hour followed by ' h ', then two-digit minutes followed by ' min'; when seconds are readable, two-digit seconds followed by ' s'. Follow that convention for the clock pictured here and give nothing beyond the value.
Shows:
6 h 55 min
